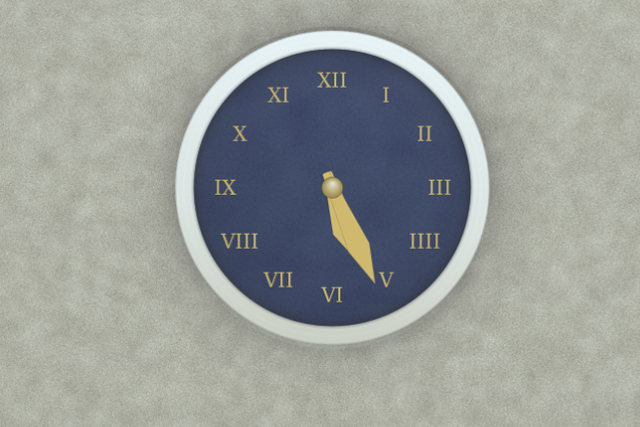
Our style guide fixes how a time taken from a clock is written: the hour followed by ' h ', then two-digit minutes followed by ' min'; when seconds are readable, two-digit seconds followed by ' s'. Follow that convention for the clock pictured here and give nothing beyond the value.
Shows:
5 h 26 min
